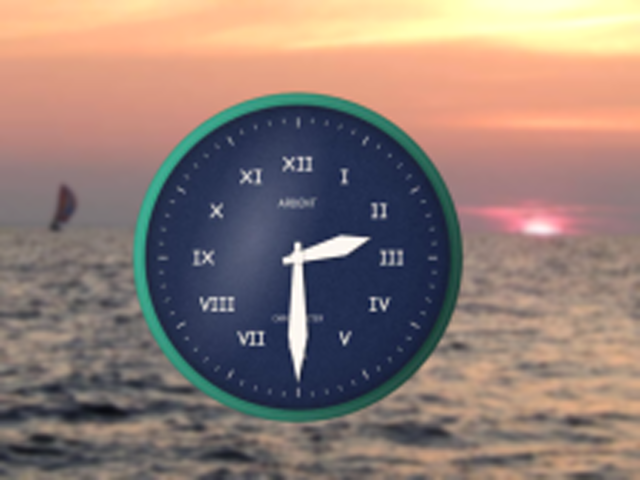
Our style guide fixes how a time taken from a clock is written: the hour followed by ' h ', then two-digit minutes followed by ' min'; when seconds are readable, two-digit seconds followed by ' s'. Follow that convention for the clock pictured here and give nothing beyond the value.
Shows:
2 h 30 min
